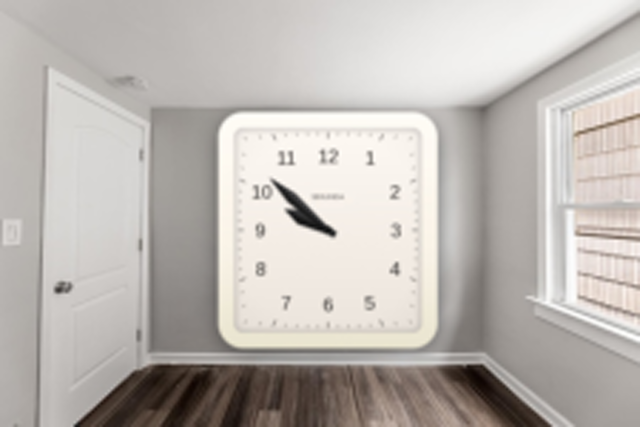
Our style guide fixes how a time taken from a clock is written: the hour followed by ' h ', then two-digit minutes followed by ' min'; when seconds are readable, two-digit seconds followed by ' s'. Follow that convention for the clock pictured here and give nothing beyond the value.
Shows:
9 h 52 min
